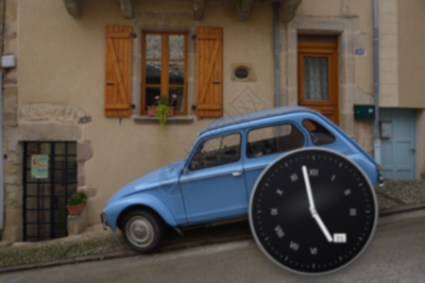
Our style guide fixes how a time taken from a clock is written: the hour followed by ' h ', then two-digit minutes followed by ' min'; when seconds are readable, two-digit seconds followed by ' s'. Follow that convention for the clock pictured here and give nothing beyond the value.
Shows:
4 h 58 min
